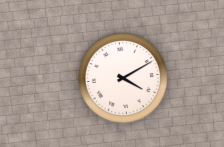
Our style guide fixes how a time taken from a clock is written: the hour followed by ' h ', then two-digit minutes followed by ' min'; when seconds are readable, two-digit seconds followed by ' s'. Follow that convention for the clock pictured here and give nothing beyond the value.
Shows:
4 h 11 min
